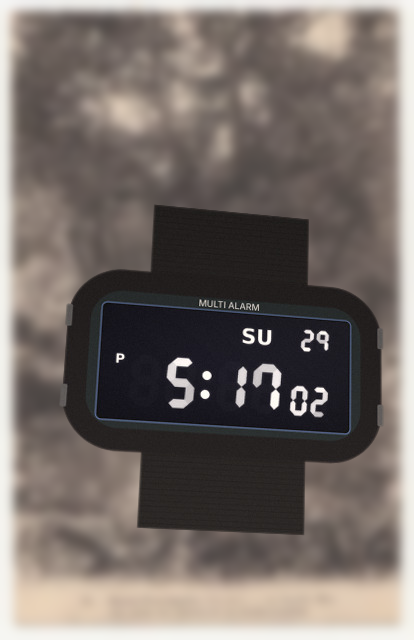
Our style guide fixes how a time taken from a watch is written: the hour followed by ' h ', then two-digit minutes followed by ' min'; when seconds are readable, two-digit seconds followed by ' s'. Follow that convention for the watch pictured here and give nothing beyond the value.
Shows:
5 h 17 min 02 s
